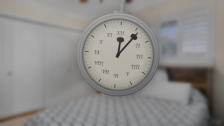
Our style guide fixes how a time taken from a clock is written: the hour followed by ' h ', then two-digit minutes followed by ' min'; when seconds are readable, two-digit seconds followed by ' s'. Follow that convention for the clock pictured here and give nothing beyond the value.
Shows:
12 h 06 min
